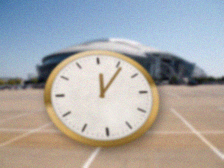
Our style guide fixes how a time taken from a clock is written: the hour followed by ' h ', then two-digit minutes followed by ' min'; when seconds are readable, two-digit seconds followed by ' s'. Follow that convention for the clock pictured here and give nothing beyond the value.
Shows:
12 h 06 min
